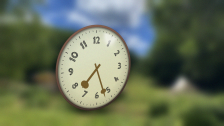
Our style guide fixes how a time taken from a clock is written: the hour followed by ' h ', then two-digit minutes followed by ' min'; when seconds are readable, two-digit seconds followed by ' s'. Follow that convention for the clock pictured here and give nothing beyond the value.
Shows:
7 h 27 min
